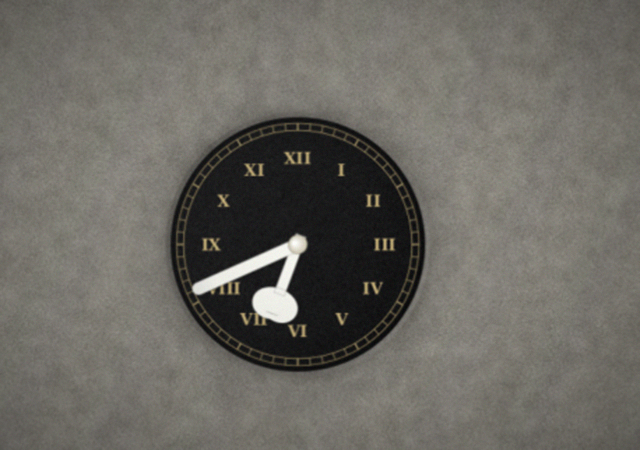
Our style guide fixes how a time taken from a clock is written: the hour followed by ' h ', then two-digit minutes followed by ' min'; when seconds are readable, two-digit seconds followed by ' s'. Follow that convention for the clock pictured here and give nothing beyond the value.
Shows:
6 h 41 min
